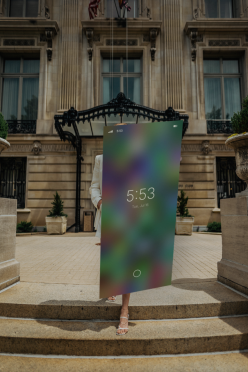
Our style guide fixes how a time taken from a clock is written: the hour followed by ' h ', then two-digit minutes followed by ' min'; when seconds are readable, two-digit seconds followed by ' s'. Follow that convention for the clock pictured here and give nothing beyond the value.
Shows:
5 h 53 min
